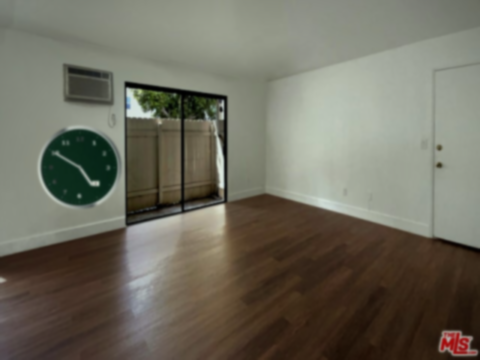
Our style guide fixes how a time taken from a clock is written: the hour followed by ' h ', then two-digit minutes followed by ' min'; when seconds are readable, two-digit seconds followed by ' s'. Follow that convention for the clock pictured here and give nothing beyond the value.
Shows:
4 h 50 min
